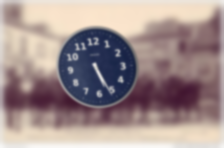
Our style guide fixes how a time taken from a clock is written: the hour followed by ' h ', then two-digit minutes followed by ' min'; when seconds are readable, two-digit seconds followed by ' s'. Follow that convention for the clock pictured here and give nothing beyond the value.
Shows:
5 h 26 min
